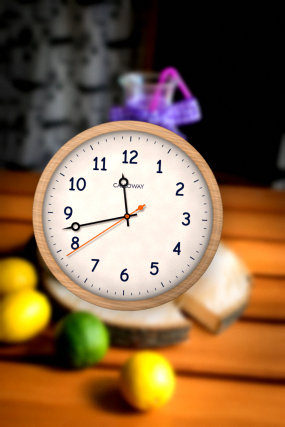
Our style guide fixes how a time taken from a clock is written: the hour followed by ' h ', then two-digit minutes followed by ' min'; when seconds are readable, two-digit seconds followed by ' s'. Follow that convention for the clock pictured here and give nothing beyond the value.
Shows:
11 h 42 min 39 s
